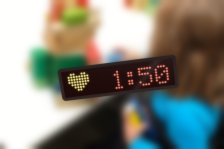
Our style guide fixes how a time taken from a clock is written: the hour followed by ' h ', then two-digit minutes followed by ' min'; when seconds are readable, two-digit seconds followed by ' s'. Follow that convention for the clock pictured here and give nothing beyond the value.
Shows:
1 h 50 min
